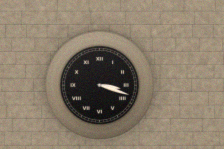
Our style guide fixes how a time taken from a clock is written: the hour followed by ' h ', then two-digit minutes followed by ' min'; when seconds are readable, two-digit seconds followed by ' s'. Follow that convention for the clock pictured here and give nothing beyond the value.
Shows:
3 h 18 min
